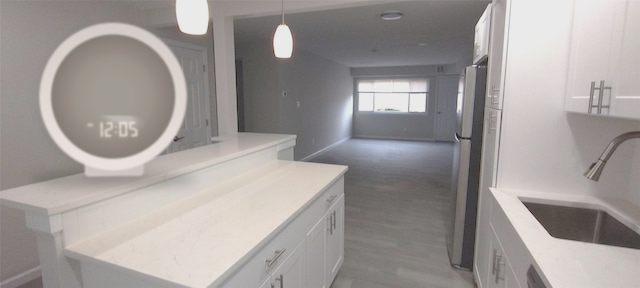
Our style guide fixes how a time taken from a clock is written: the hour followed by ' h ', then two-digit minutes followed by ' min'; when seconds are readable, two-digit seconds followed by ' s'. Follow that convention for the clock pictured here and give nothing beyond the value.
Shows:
12 h 05 min
